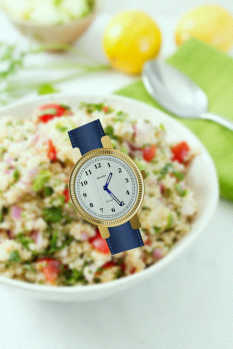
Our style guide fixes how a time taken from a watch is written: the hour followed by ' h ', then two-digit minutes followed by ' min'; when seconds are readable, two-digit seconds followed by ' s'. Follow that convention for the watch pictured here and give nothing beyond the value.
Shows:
1 h 26 min
